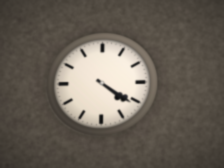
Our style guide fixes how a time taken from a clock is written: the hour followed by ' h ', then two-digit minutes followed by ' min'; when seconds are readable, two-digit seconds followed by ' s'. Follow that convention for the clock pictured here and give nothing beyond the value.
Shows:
4 h 21 min
